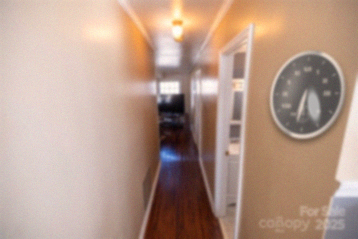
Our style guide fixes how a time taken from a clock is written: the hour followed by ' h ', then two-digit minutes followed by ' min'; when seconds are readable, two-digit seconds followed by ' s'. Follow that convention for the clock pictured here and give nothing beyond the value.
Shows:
6 h 32 min
